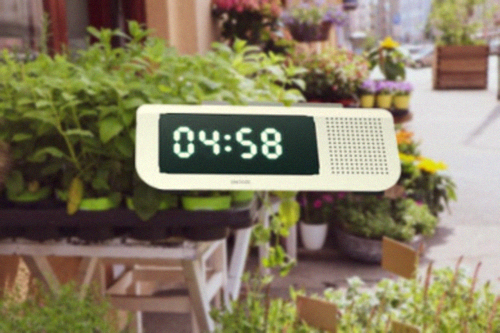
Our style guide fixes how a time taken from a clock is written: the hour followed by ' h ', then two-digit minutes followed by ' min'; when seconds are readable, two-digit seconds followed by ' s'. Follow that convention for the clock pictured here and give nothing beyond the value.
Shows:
4 h 58 min
